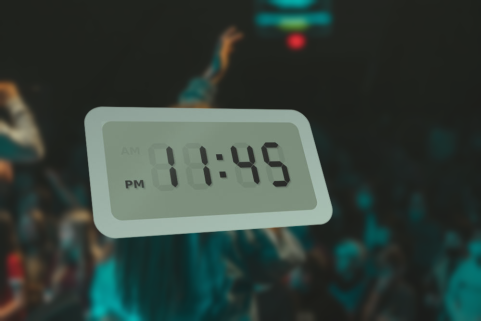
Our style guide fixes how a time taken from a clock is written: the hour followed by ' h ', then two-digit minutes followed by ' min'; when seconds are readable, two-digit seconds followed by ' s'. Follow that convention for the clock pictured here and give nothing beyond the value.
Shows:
11 h 45 min
